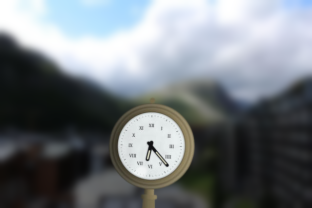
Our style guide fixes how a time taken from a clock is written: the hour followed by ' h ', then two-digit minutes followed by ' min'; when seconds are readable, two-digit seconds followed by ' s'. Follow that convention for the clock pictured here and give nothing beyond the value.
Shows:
6 h 23 min
